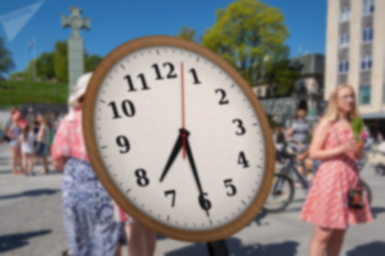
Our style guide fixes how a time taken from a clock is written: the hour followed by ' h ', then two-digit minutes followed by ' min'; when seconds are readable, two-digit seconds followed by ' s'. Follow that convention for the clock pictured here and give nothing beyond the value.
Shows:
7 h 30 min 03 s
